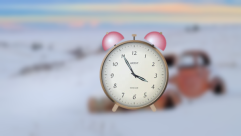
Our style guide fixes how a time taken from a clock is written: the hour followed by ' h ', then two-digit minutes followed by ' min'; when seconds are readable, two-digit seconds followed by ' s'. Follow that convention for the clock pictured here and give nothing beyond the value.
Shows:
3 h 55 min
